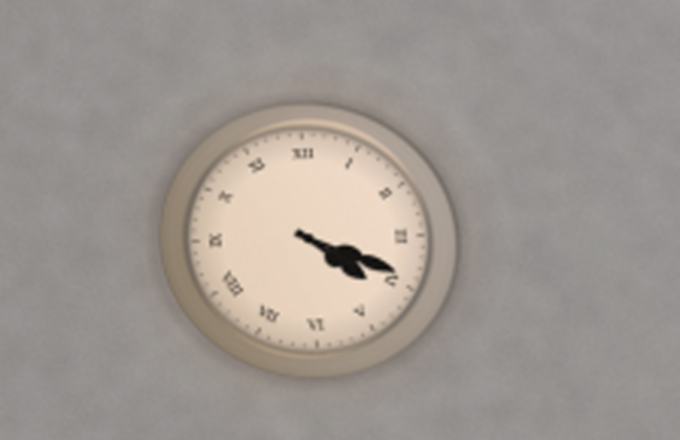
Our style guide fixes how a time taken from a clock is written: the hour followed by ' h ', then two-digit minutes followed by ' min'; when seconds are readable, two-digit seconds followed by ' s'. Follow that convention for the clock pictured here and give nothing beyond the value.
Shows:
4 h 19 min
